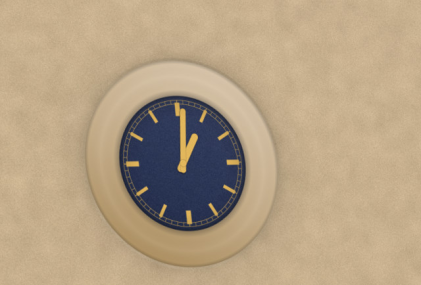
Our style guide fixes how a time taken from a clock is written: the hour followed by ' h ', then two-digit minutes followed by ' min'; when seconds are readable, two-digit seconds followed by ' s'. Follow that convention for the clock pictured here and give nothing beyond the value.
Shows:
1 h 01 min
